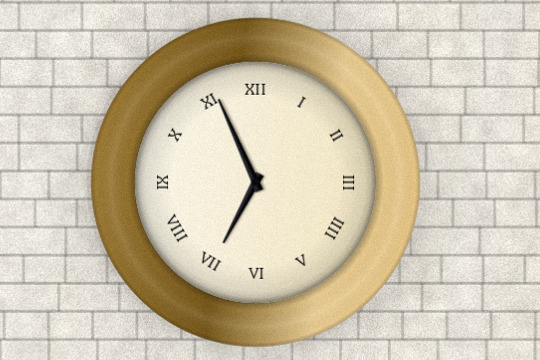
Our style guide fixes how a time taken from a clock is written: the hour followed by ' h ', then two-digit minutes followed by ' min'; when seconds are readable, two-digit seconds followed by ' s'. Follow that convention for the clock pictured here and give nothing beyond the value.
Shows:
6 h 56 min
